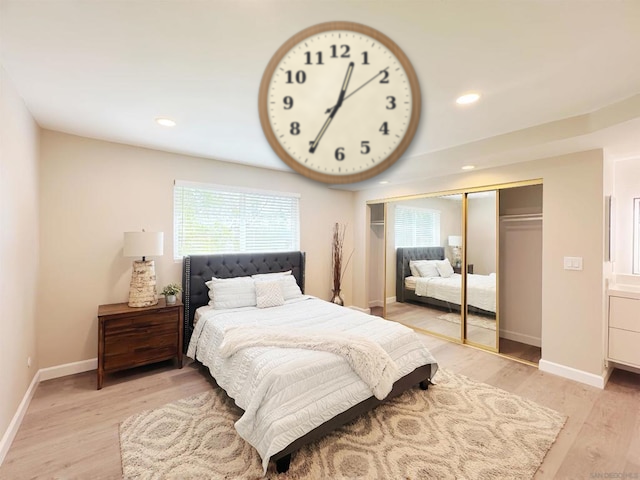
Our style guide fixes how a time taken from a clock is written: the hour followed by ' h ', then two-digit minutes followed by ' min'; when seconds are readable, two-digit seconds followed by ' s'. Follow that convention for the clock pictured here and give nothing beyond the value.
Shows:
12 h 35 min 09 s
